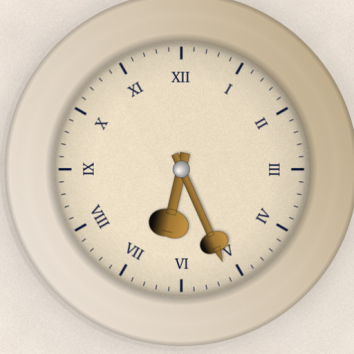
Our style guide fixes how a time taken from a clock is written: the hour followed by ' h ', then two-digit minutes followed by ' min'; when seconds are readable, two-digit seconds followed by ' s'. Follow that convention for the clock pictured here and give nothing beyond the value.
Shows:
6 h 26 min
